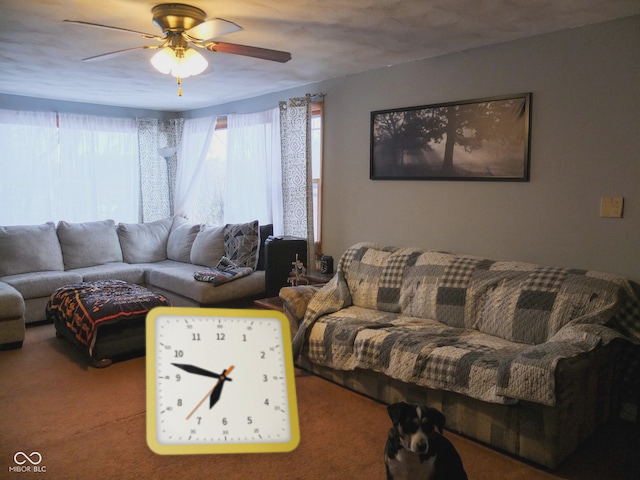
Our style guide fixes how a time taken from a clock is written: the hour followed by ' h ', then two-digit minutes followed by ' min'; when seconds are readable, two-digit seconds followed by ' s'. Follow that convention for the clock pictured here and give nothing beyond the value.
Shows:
6 h 47 min 37 s
